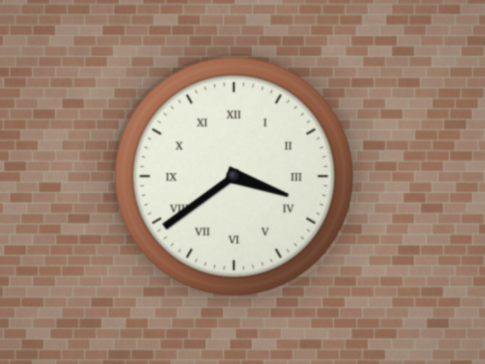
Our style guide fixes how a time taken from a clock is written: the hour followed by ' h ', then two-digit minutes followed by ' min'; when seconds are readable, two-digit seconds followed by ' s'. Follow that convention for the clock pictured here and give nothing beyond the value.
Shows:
3 h 39 min
